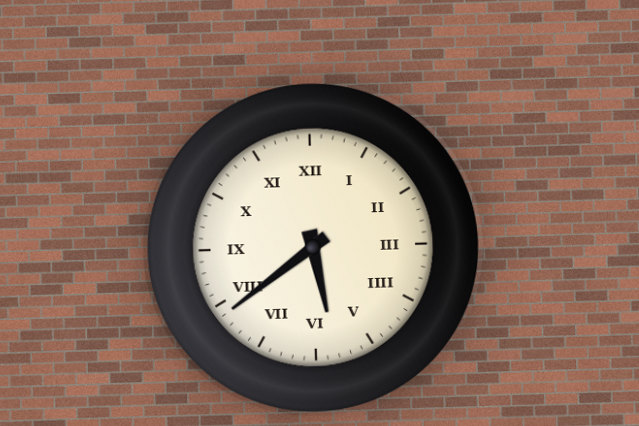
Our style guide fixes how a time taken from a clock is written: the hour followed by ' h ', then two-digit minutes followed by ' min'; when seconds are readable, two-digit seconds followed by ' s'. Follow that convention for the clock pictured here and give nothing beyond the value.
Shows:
5 h 39 min
